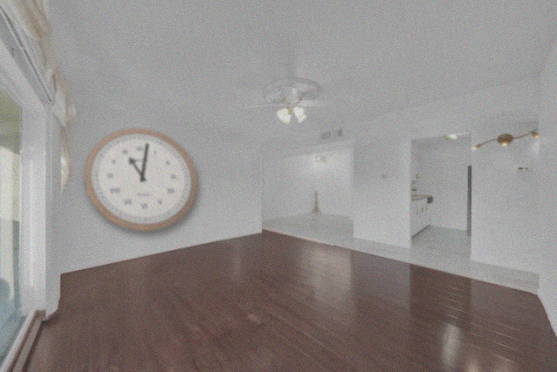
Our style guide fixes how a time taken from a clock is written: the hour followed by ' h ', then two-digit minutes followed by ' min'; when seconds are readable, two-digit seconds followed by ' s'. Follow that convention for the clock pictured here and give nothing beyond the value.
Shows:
11 h 02 min
